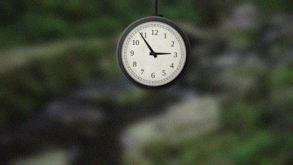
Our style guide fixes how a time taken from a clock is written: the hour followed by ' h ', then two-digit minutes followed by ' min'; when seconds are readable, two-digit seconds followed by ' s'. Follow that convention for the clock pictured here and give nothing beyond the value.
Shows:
2 h 54 min
